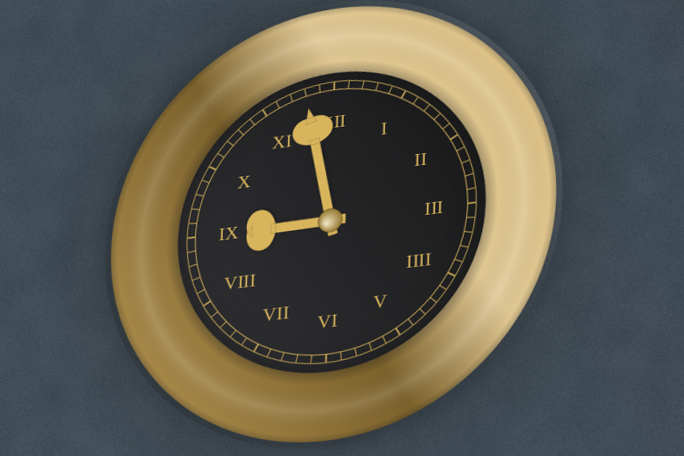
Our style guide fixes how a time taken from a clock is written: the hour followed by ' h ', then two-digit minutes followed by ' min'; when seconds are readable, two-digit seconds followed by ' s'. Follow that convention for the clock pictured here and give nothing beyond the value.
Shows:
8 h 58 min
